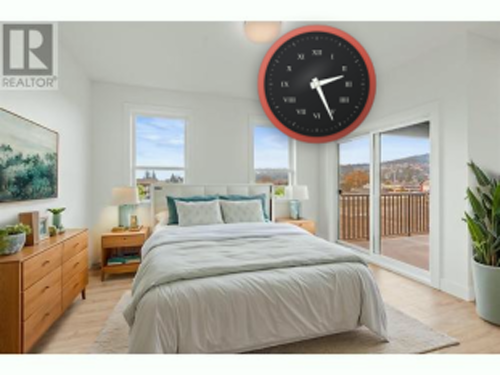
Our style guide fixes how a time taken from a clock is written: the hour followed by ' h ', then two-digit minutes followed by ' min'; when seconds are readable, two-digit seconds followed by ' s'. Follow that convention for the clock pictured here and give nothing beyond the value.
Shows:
2 h 26 min
